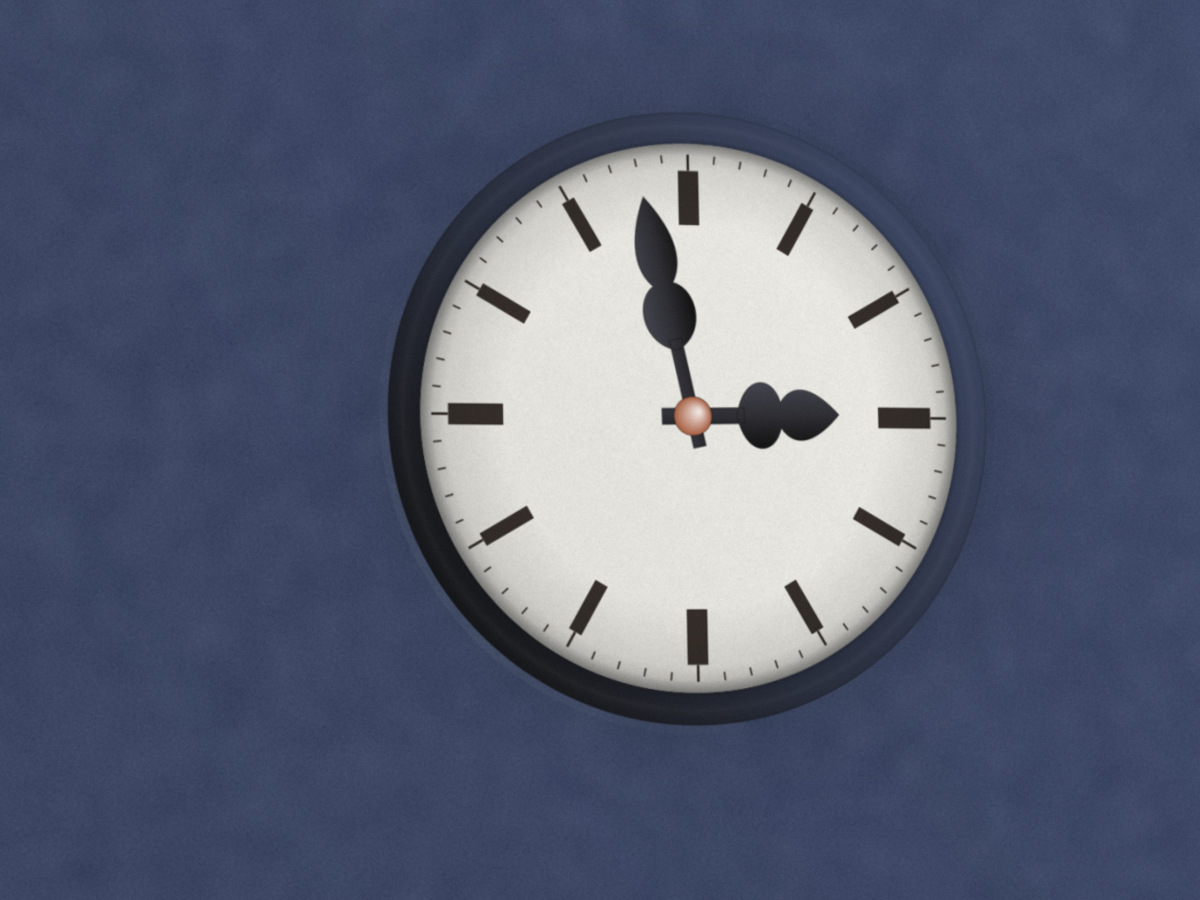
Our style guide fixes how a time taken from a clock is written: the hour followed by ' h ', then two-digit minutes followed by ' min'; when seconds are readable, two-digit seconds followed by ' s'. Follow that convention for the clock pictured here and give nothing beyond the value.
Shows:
2 h 58 min
